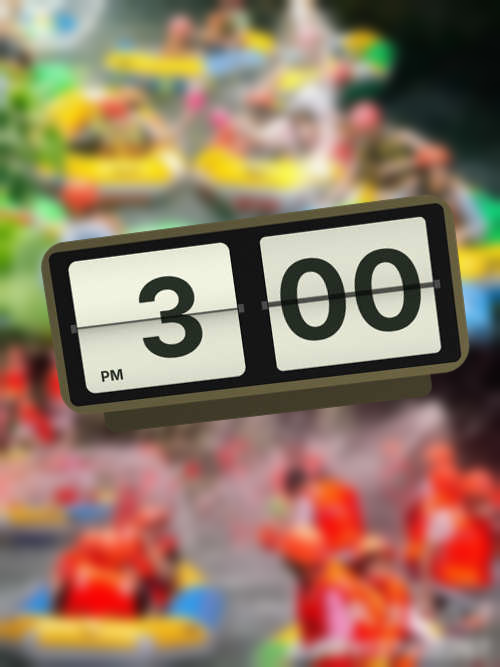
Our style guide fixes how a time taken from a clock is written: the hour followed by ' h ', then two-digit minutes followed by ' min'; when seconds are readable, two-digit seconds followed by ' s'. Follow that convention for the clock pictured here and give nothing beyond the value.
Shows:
3 h 00 min
